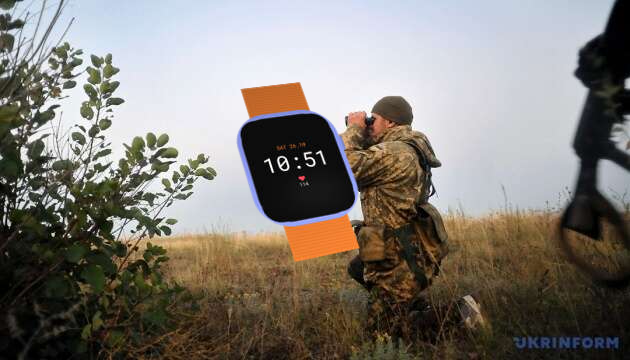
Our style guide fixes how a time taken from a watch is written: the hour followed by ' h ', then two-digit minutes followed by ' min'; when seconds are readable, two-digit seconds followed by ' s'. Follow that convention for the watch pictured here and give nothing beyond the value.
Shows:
10 h 51 min
